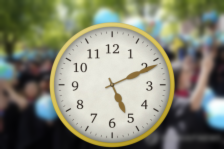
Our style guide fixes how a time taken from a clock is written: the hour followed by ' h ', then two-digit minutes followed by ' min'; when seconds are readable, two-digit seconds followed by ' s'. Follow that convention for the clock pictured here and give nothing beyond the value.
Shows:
5 h 11 min
